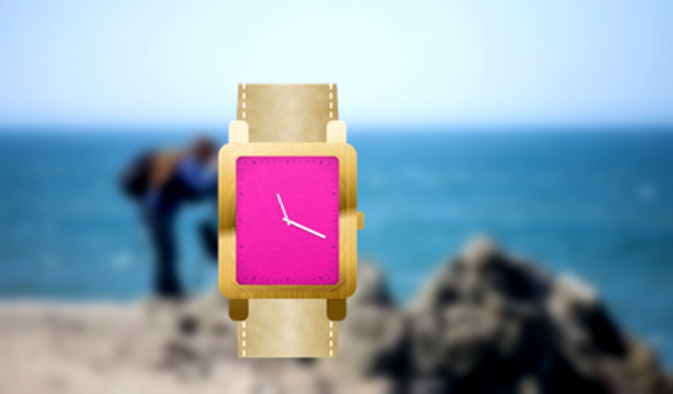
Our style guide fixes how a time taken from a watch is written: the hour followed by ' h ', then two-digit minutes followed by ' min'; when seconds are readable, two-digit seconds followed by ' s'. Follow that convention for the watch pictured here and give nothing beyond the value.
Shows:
11 h 19 min
